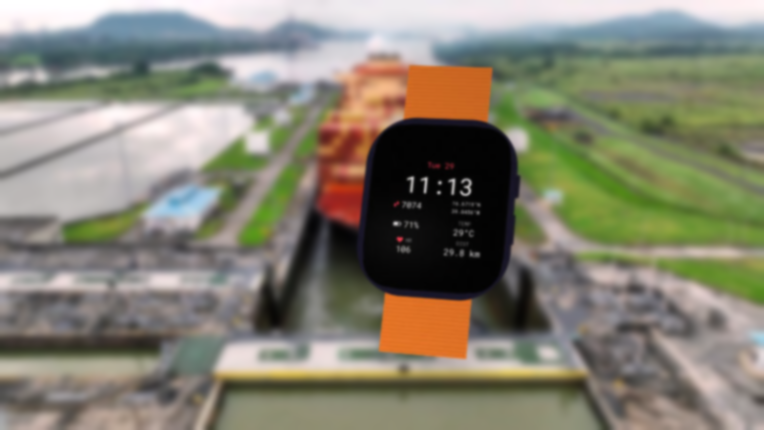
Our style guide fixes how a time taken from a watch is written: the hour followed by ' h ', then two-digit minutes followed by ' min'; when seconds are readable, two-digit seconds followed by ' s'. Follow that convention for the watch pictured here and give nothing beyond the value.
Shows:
11 h 13 min
